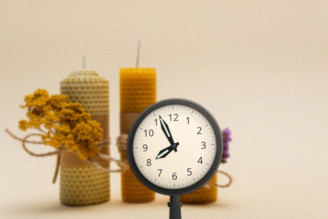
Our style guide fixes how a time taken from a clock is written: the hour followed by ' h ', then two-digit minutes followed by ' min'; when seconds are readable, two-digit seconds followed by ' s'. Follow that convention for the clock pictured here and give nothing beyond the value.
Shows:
7 h 56 min
